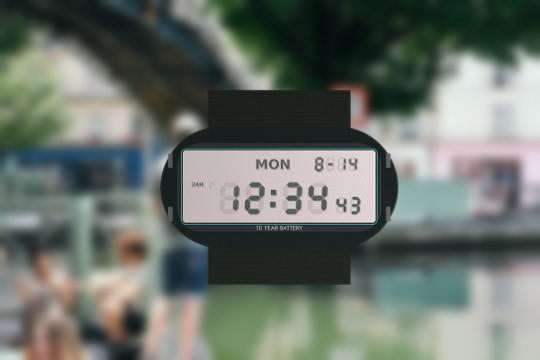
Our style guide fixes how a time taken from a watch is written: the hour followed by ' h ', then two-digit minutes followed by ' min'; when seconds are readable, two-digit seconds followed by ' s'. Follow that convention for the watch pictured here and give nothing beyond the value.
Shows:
12 h 34 min 43 s
